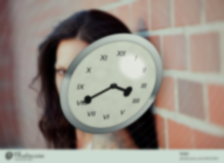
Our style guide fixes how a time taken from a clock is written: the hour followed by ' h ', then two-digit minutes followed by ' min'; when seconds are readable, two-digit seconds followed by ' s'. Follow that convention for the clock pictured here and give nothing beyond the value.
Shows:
3 h 40 min
